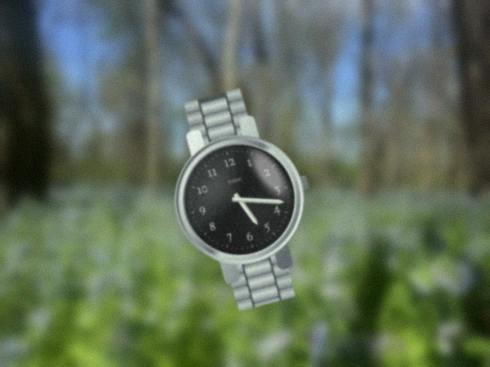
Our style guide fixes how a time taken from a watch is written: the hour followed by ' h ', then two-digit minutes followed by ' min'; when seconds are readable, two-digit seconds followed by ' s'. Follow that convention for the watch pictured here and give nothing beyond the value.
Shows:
5 h 18 min
